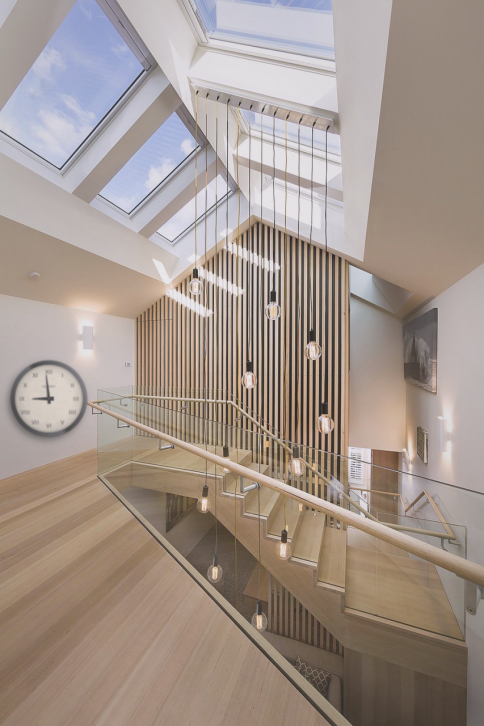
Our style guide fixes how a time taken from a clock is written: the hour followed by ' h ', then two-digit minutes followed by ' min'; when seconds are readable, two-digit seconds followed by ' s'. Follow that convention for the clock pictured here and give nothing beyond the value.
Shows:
8 h 59 min
